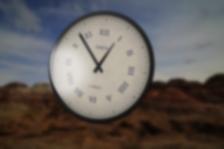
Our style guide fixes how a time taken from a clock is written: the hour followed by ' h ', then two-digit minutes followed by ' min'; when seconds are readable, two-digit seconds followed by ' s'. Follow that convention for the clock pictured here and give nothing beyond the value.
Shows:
12 h 53 min
